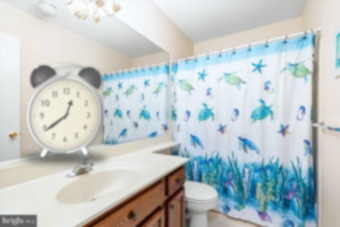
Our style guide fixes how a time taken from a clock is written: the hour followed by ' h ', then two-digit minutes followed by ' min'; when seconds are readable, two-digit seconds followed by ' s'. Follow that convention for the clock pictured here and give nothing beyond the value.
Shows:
12 h 39 min
